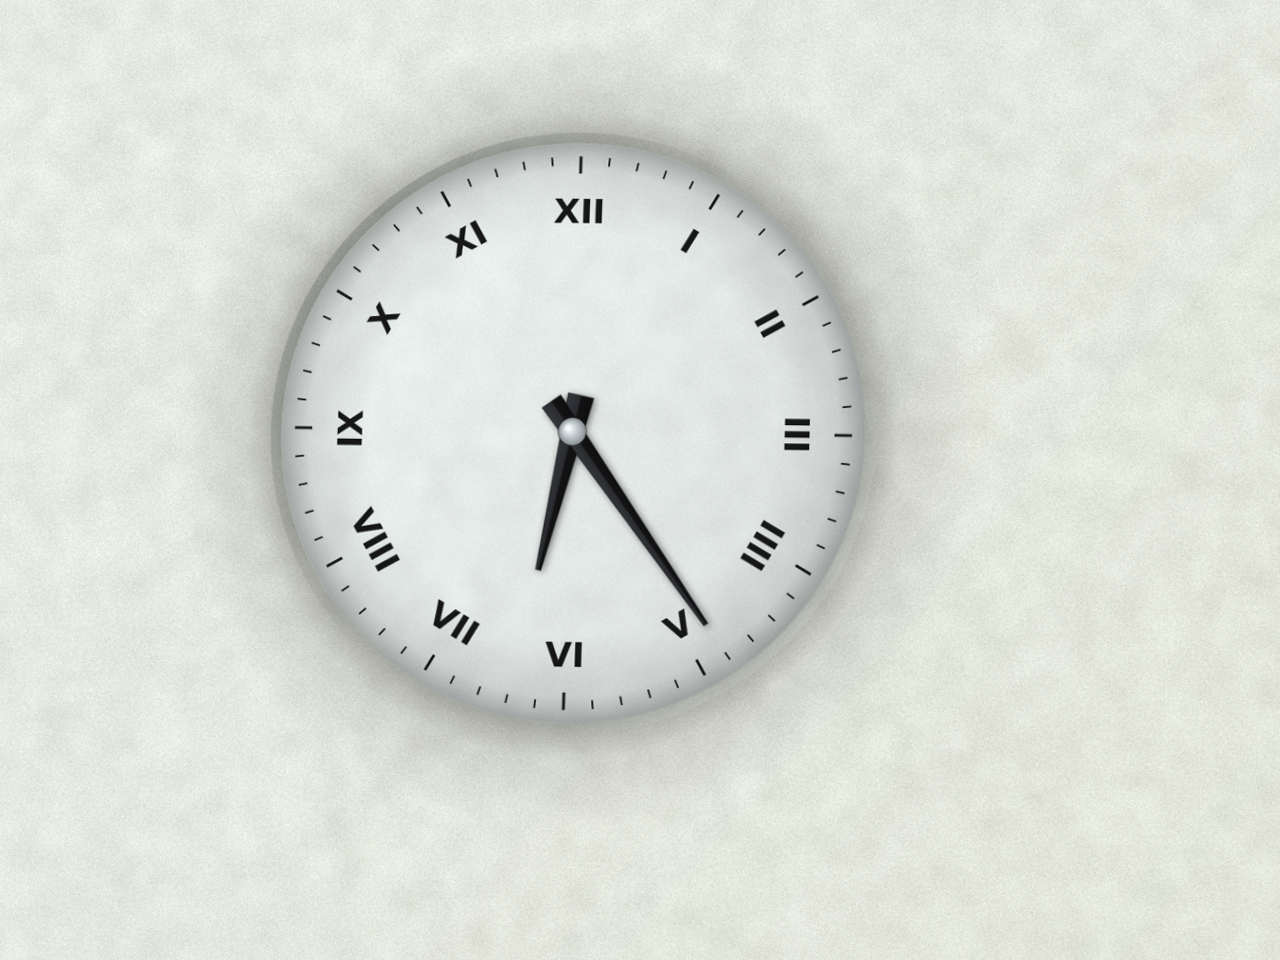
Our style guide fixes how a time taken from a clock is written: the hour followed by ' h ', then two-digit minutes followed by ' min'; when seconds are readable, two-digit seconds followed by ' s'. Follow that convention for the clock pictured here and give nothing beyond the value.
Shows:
6 h 24 min
